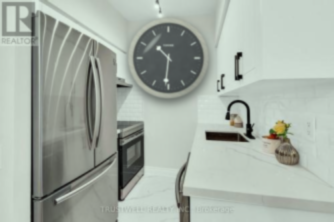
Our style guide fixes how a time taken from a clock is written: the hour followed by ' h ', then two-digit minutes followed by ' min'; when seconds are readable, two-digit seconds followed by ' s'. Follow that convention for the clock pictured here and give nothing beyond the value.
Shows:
10 h 31 min
